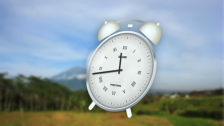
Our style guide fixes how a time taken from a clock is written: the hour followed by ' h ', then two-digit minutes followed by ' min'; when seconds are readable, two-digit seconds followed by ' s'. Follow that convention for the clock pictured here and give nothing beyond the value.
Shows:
11 h 43 min
